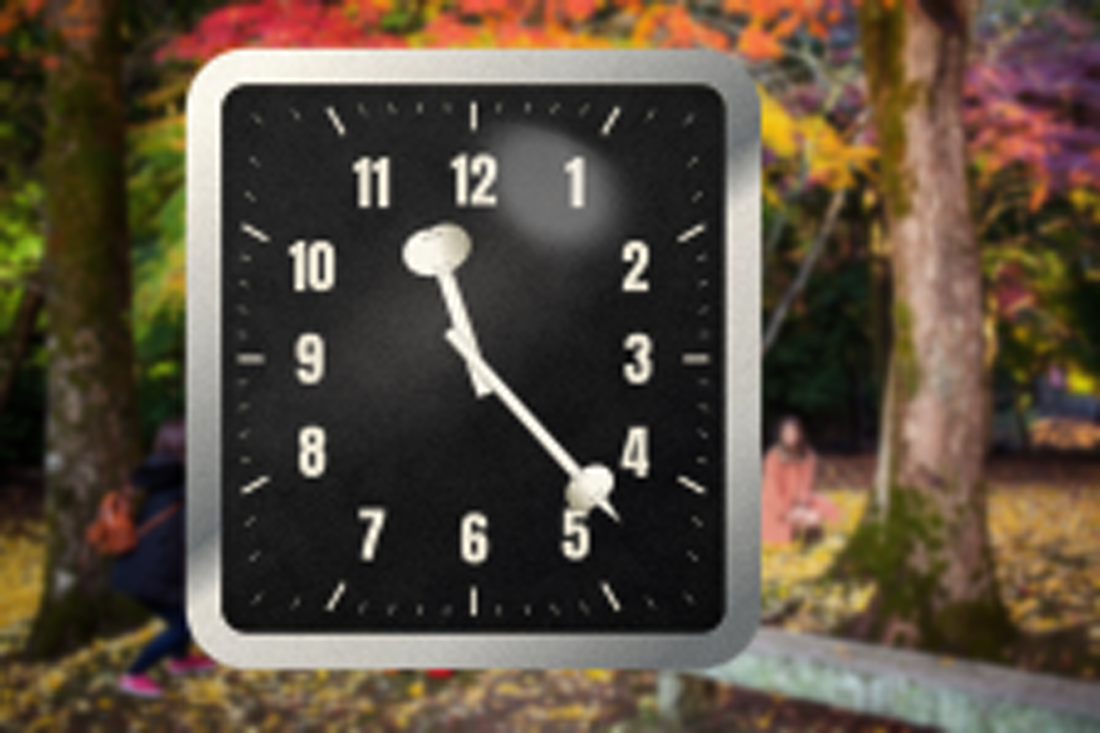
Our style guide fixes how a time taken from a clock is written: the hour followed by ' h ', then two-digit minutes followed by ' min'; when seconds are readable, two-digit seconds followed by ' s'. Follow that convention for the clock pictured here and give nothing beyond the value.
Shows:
11 h 23 min
